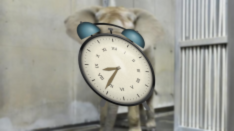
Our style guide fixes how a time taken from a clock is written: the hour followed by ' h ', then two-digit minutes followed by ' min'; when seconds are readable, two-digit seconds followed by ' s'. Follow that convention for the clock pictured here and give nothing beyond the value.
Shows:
8 h 36 min
